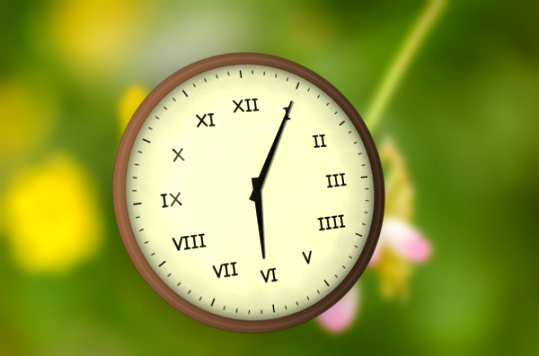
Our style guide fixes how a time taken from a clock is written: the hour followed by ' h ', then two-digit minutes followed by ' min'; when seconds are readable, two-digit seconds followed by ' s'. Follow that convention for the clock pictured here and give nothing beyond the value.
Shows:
6 h 05 min
